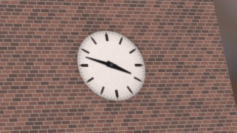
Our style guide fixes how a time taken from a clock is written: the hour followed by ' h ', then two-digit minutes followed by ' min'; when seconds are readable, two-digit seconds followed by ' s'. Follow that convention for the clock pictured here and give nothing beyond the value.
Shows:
3 h 48 min
